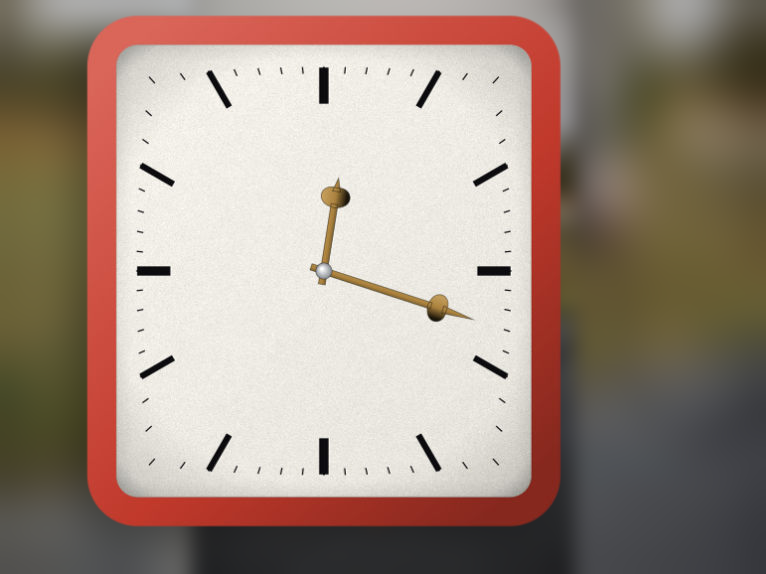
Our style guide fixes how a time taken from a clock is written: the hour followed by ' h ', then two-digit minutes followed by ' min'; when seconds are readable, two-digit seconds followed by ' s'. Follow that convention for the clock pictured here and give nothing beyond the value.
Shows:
12 h 18 min
